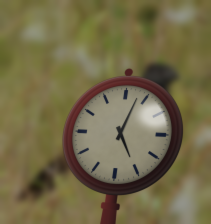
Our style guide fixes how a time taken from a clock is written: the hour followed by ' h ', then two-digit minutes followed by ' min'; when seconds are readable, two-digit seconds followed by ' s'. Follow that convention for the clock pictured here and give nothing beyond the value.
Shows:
5 h 03 min
